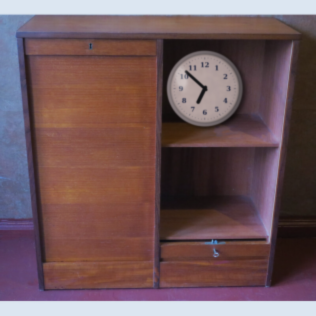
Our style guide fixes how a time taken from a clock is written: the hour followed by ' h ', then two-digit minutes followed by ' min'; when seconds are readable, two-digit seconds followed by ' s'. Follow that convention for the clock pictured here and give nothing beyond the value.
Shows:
6 h 52 min
